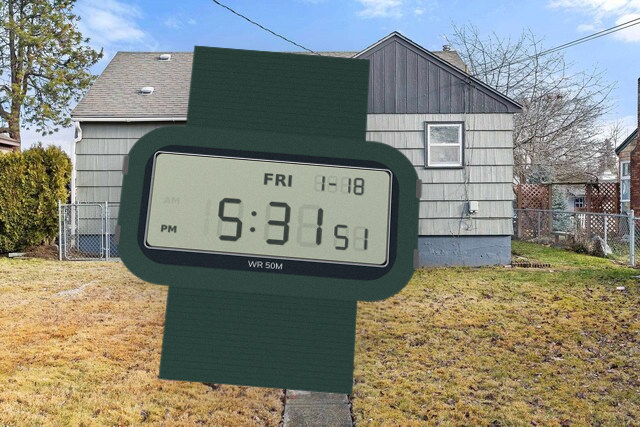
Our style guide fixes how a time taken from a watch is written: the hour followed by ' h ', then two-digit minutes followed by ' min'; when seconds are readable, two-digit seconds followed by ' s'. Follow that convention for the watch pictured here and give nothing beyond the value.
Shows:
5 h 31 min 51 s
